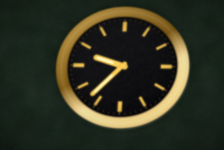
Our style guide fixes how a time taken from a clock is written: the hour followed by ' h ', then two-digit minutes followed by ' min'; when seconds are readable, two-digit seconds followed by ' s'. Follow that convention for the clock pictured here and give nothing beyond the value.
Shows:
9 h 37 min
